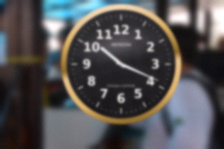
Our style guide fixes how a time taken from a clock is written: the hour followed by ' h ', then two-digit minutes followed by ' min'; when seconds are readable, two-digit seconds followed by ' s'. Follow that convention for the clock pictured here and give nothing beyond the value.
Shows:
10 h 19 min
